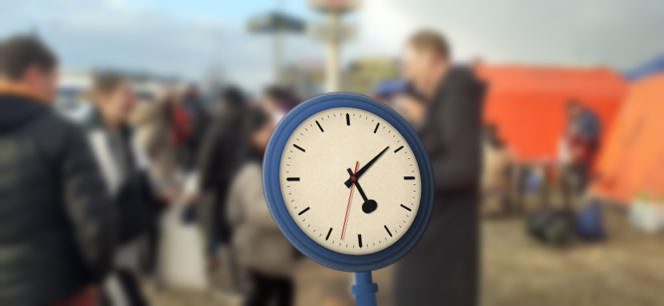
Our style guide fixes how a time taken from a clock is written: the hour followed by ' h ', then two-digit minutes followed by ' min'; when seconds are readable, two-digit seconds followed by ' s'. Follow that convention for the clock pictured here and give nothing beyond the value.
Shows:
5 h 08 min 33 s
